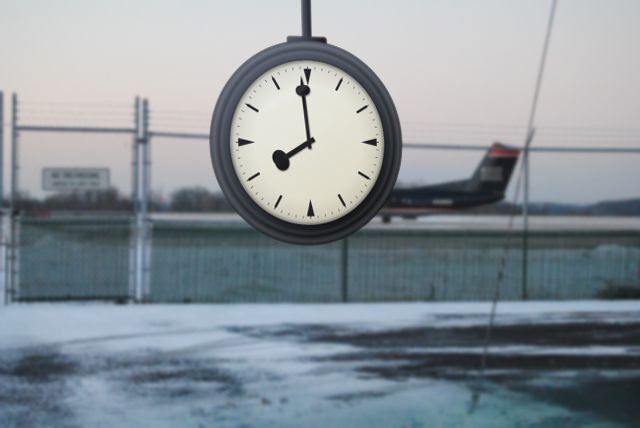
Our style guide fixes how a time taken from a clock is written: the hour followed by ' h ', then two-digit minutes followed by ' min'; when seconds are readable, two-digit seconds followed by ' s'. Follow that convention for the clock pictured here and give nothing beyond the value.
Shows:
7 h 59 min
